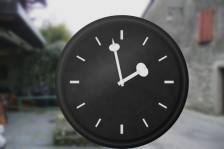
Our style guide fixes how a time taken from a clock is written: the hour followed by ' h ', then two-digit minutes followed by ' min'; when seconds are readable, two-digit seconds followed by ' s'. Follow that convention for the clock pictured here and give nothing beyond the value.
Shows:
1 h 58 min
